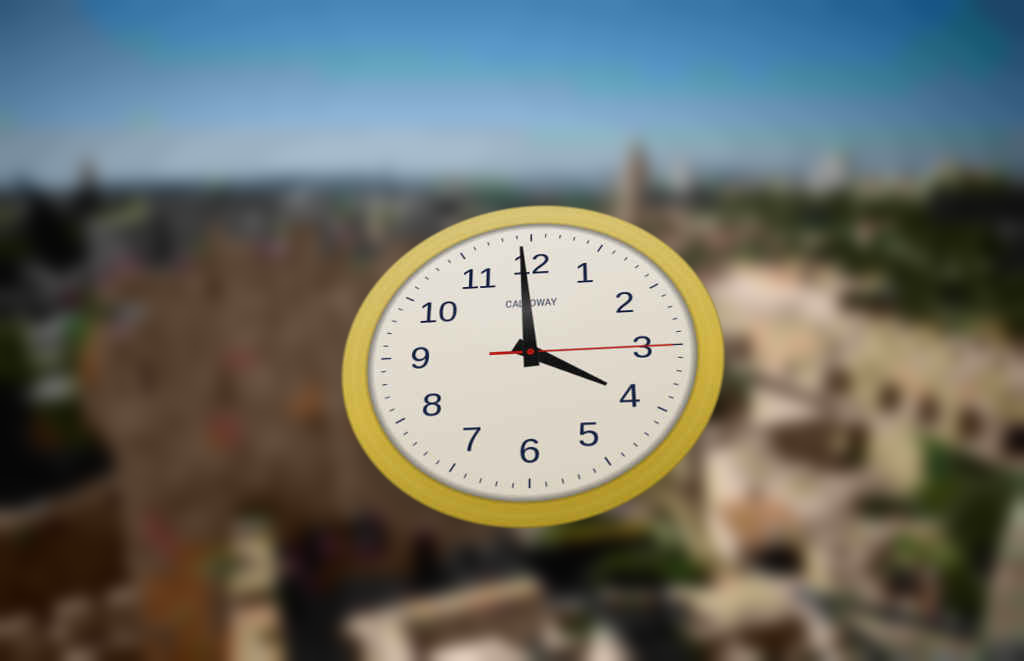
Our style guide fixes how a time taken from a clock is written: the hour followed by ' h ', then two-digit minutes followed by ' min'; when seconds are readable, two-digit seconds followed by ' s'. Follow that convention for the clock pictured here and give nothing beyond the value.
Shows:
3 h 59 min 15 s
